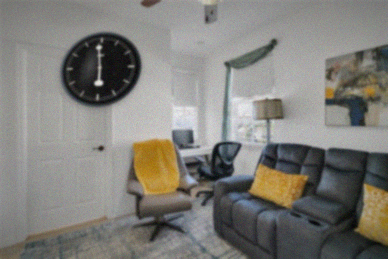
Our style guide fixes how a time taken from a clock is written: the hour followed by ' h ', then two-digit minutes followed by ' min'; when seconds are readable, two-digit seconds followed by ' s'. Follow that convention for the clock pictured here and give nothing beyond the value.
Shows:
5 h 59 min
